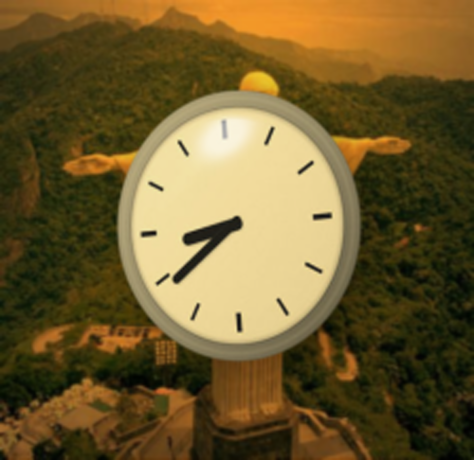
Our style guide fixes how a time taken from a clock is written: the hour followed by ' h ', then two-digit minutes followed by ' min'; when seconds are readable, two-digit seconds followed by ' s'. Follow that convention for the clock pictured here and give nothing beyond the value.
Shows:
8 h 39 min
